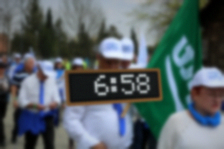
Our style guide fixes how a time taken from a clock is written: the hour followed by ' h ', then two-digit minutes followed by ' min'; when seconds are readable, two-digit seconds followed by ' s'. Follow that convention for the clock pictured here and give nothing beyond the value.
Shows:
6 h 58 min
